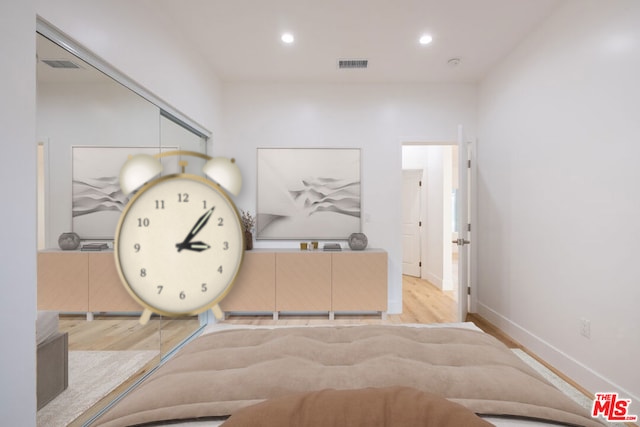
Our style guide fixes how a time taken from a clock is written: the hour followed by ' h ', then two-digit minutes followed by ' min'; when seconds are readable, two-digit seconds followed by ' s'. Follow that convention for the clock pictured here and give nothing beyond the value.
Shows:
3 h 07 min
